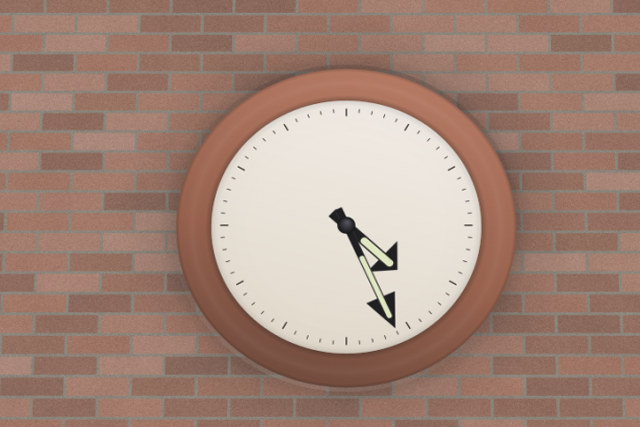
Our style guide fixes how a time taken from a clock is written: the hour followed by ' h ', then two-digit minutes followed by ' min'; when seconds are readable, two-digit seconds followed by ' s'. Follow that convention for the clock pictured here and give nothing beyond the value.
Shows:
4 h 26 min
